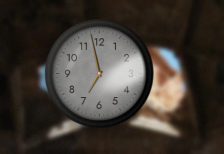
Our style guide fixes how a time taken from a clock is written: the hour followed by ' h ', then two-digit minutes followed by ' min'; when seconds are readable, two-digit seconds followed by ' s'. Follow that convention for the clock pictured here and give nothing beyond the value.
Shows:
6 h 58 min
